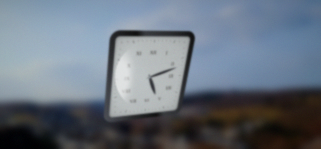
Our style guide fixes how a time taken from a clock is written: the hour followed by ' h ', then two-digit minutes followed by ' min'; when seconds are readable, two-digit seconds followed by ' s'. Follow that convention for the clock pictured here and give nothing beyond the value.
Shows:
5 h 12 min
